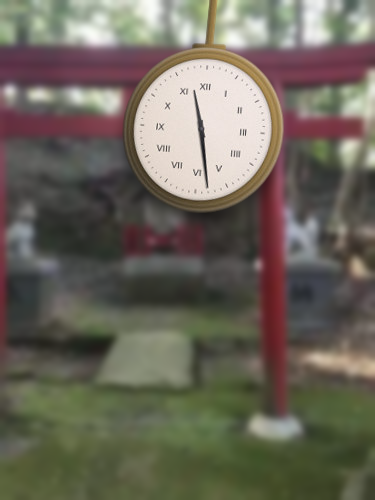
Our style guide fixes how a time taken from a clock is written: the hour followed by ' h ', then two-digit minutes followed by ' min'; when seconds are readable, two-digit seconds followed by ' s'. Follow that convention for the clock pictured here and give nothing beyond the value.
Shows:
11 h 28 min
